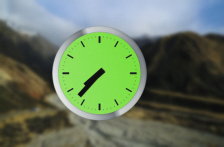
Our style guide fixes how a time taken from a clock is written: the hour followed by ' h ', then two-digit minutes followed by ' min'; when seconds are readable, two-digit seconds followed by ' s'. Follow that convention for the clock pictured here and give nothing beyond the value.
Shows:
7 h 37 min
